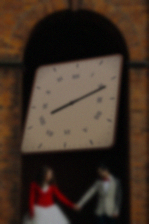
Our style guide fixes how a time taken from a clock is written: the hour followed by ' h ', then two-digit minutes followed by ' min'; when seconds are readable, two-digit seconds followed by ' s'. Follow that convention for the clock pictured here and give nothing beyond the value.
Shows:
8 h 11 min
